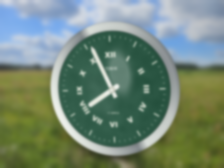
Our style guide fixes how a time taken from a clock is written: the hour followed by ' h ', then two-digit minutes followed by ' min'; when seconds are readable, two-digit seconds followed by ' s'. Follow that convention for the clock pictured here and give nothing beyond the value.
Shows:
7 h 56 min
